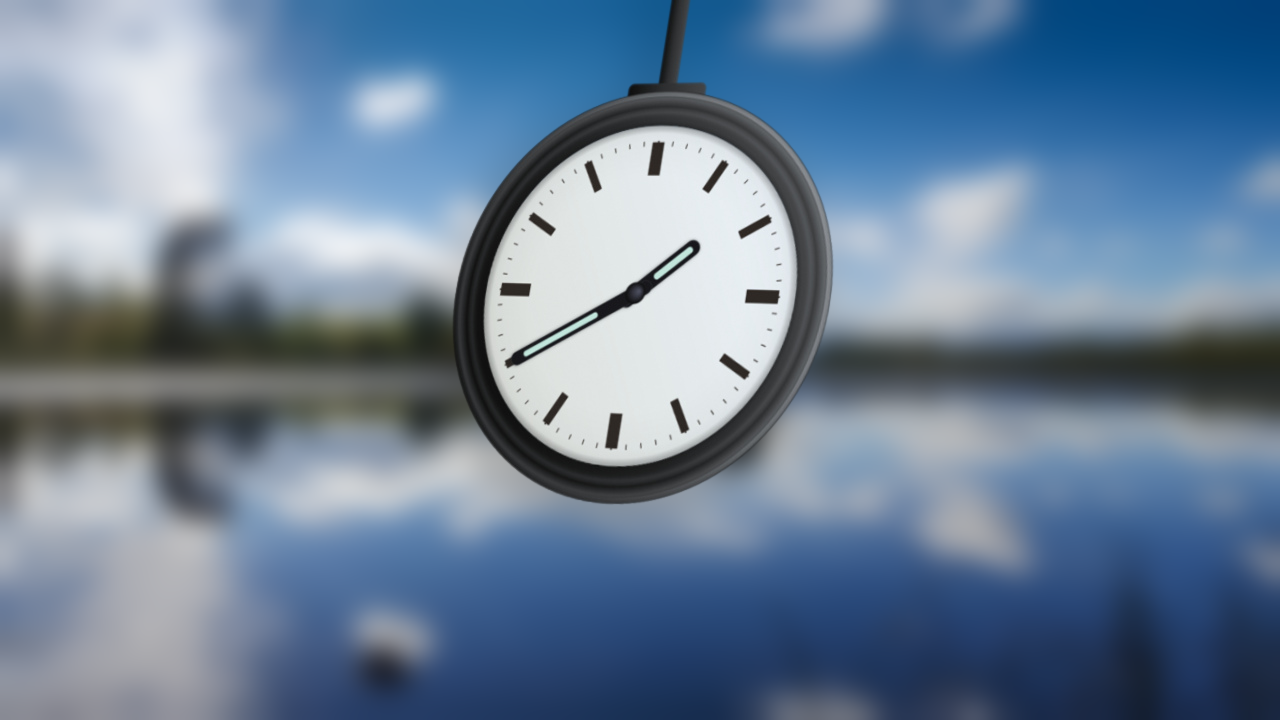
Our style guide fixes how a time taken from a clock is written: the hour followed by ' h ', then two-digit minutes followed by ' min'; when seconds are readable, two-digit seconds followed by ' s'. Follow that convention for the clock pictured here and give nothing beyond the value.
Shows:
1 h 40 min
